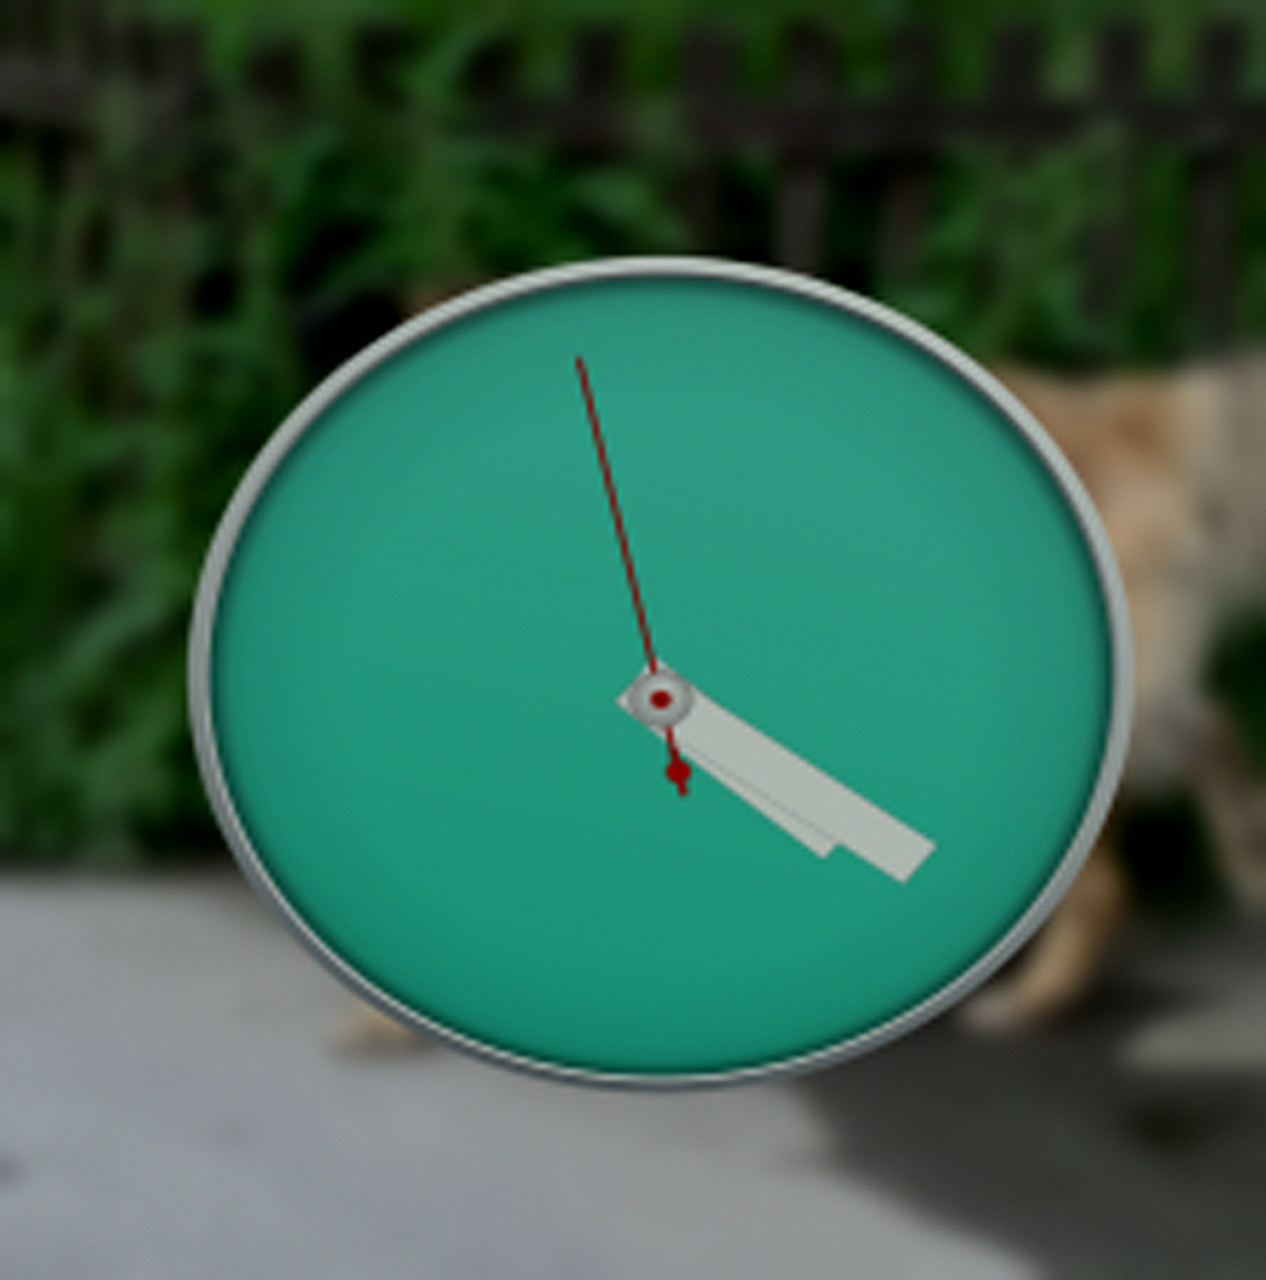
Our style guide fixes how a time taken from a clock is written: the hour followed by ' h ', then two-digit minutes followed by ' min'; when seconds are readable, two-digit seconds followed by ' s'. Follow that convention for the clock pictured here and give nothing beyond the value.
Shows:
4 h 20 min 58 s
